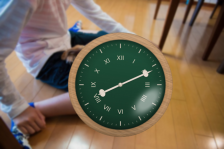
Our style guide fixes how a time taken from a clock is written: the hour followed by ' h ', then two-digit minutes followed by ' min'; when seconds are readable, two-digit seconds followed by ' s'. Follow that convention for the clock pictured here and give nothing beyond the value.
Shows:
8 h 11 min
